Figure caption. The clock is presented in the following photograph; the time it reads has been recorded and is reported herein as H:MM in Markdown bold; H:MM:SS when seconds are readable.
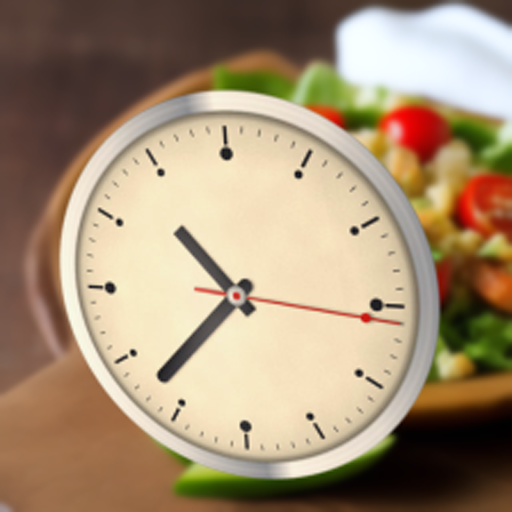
**10:37:16**
